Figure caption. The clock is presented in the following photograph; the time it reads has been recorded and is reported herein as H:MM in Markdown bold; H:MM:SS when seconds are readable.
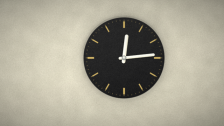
**12:14**
